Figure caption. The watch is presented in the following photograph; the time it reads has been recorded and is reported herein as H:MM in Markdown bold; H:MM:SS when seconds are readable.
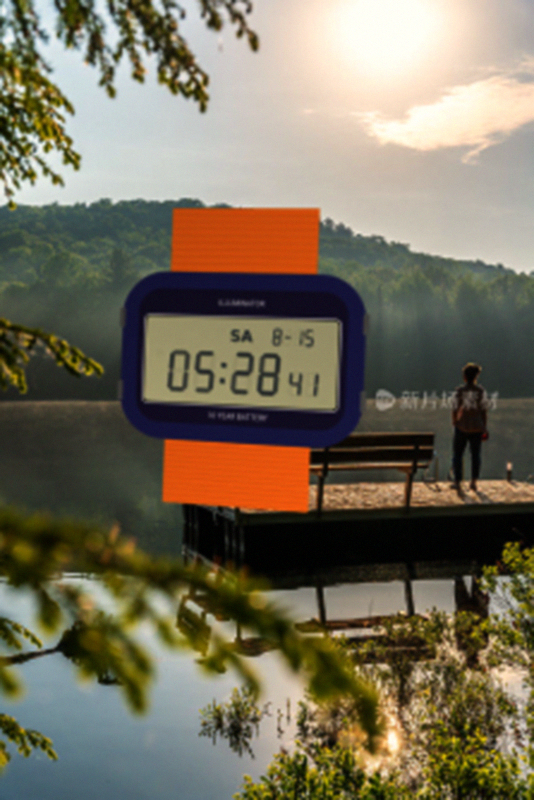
**5:28:41**
